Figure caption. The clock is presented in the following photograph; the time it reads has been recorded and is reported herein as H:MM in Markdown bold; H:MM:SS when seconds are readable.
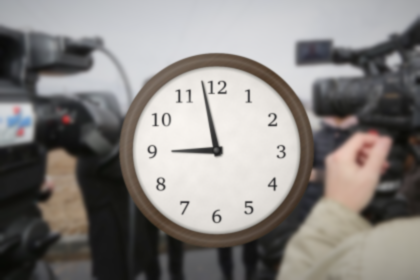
**8:58**
